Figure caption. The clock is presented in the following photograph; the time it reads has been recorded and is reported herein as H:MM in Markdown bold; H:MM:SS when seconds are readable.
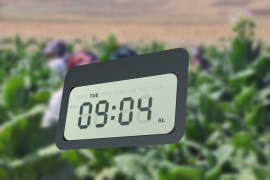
**9:04**
